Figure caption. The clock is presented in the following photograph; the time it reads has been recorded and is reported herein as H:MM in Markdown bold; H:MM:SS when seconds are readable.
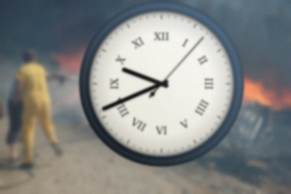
**9:41:07**
